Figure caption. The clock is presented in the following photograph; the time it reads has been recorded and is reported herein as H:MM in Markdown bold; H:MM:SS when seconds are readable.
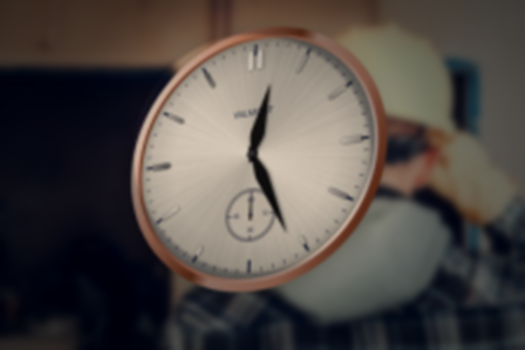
**12:26**
